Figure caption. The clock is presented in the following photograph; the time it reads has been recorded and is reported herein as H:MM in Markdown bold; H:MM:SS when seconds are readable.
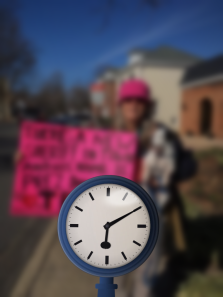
**6:10**
